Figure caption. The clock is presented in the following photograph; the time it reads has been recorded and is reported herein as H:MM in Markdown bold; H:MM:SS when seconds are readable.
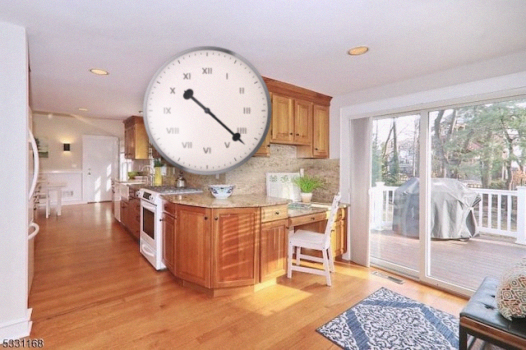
**10:22**
